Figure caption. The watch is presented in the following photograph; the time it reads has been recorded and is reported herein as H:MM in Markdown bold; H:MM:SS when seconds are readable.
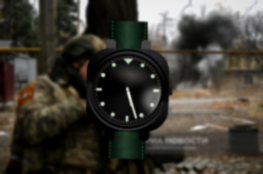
**5:27**
